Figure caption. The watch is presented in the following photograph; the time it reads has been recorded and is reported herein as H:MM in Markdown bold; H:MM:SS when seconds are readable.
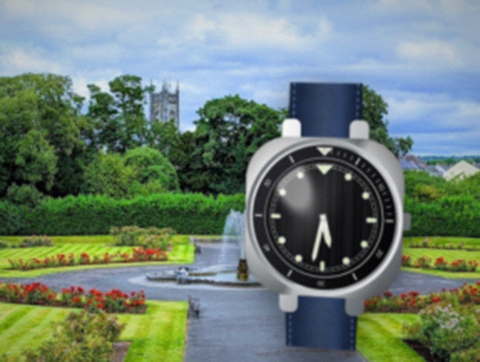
**5:32**
